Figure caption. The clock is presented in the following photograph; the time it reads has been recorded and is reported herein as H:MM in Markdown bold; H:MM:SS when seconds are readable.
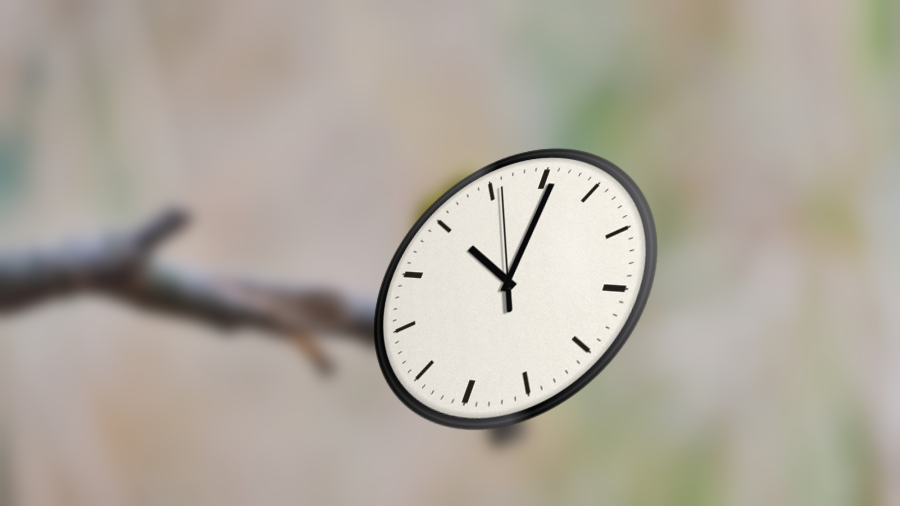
**10:00:56**
